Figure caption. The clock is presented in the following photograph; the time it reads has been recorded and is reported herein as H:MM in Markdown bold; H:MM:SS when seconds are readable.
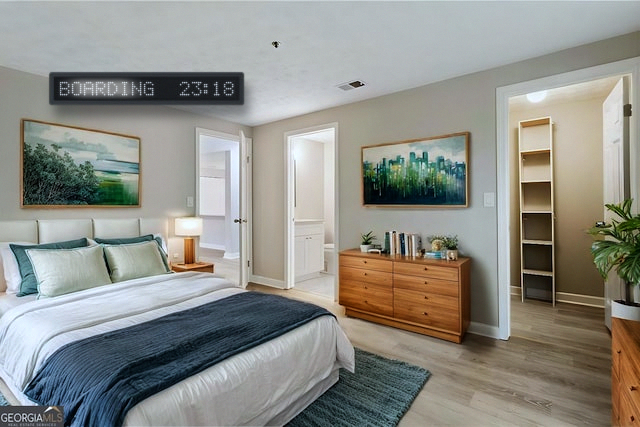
**23:18**
